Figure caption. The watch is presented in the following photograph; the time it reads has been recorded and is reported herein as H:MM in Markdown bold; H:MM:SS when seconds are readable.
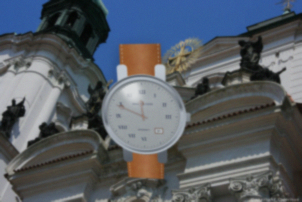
**11:49**
